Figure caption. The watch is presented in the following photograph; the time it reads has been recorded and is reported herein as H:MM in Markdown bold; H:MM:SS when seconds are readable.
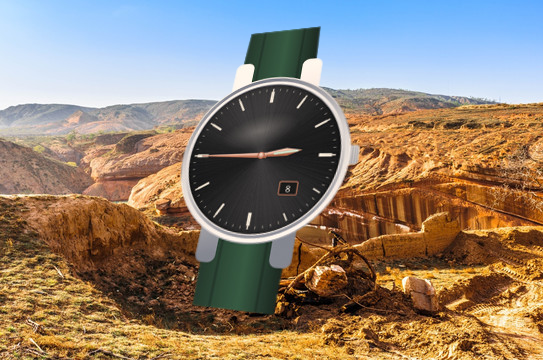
**2:45**
